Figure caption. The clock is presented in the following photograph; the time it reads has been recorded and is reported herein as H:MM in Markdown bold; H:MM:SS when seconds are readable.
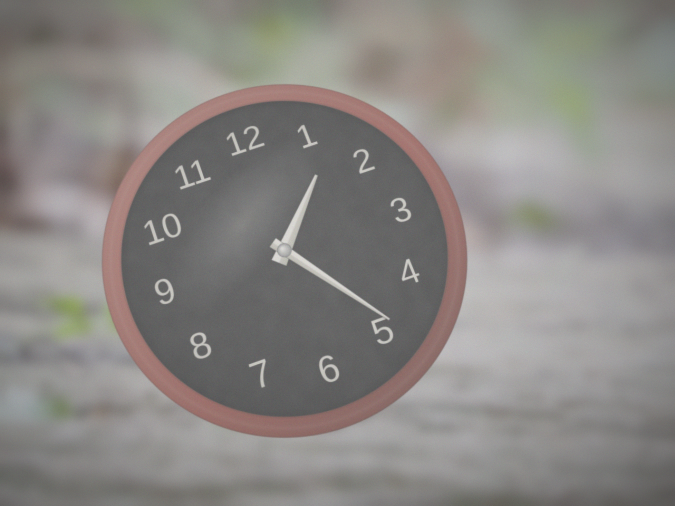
**1:24**
